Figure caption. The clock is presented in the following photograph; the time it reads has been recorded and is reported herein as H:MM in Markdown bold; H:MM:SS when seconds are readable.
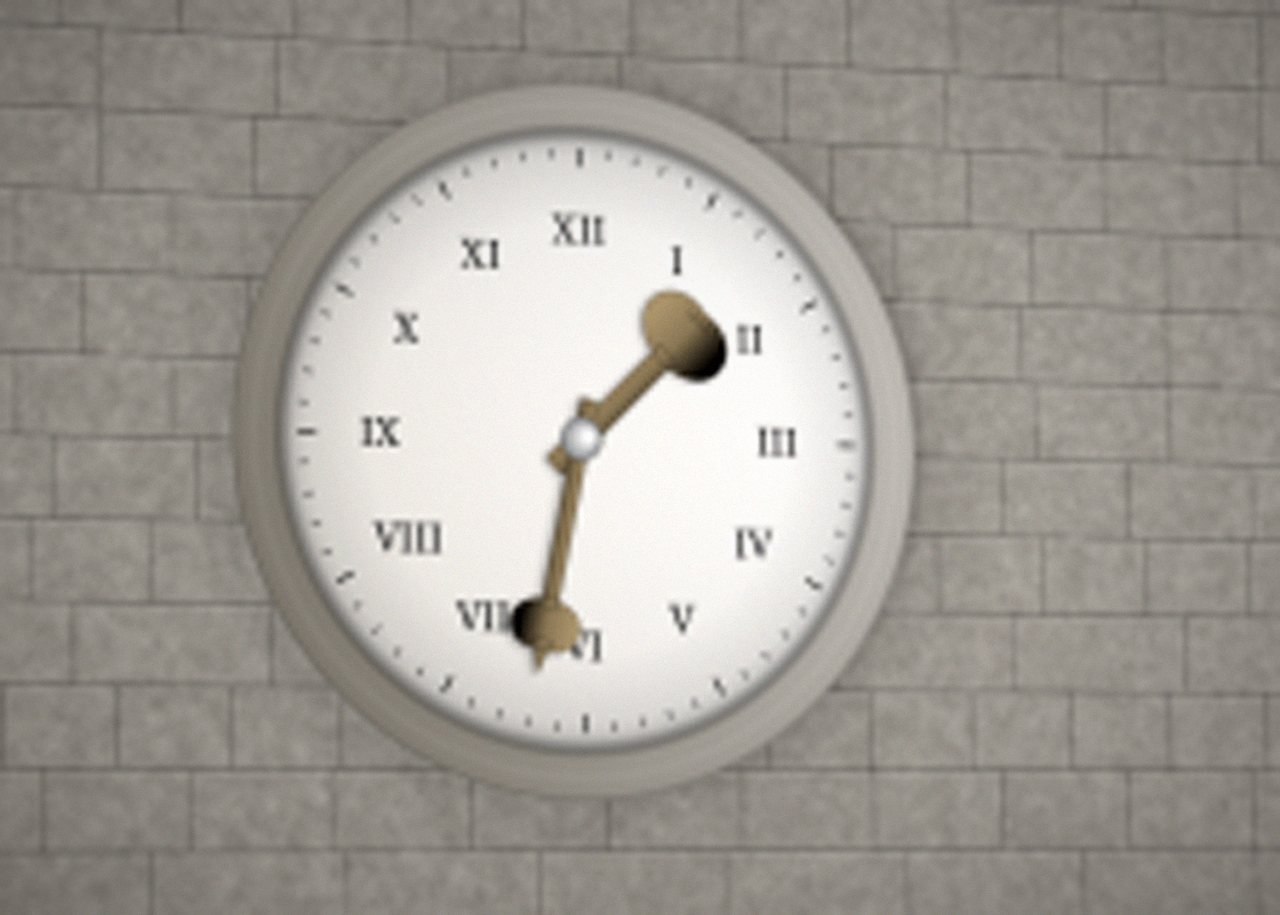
**1:32**
